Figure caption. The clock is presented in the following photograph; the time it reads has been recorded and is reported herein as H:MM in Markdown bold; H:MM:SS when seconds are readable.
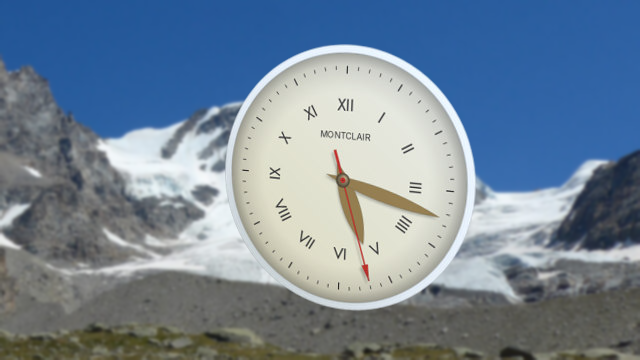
**5:17:27**
